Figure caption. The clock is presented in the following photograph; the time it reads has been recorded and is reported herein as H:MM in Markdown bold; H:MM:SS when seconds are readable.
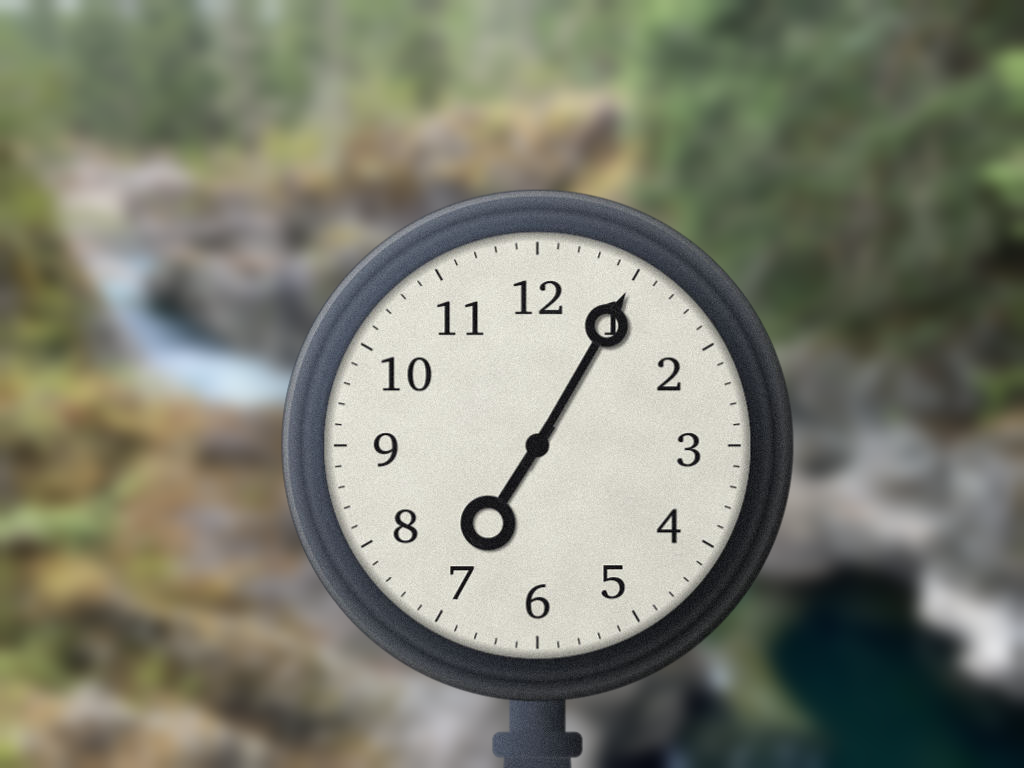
**7:05**
